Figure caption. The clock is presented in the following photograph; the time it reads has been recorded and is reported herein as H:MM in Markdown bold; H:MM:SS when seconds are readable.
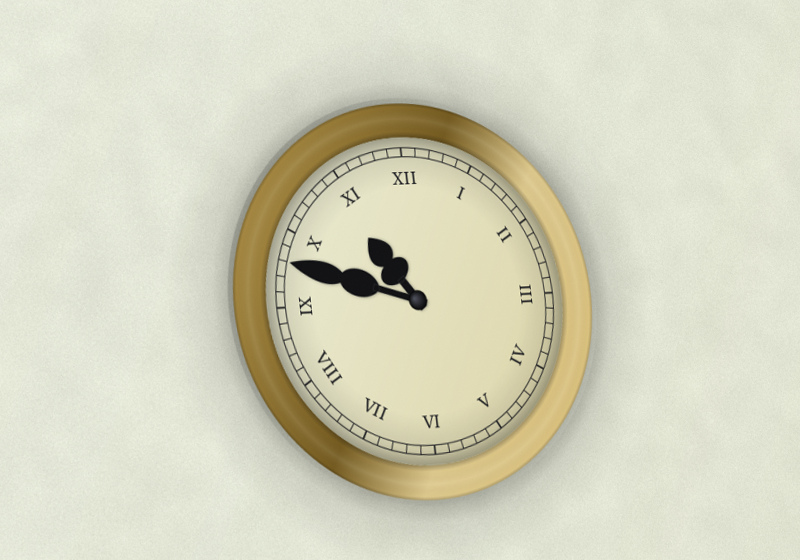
**10:48**
